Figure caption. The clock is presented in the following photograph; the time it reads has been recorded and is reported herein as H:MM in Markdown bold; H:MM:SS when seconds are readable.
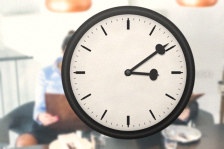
**3:09**
